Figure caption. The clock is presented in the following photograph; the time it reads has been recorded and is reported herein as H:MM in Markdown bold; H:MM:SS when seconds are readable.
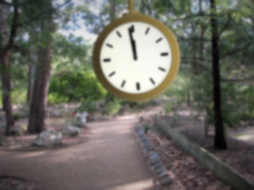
**11:59**
